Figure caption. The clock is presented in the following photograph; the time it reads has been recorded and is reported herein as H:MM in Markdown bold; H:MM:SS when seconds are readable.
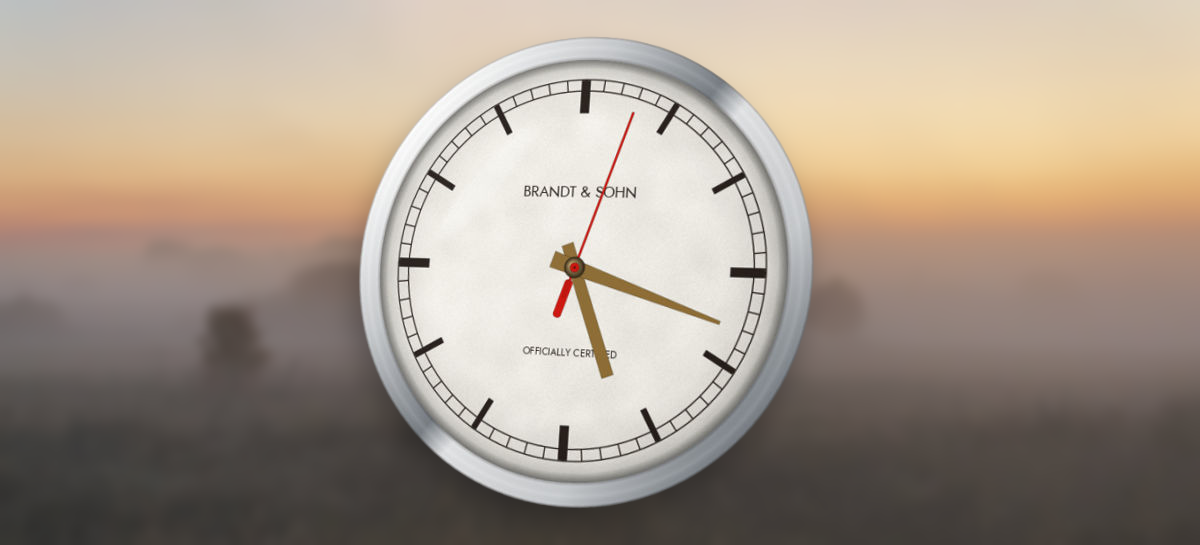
**5:18:03**
